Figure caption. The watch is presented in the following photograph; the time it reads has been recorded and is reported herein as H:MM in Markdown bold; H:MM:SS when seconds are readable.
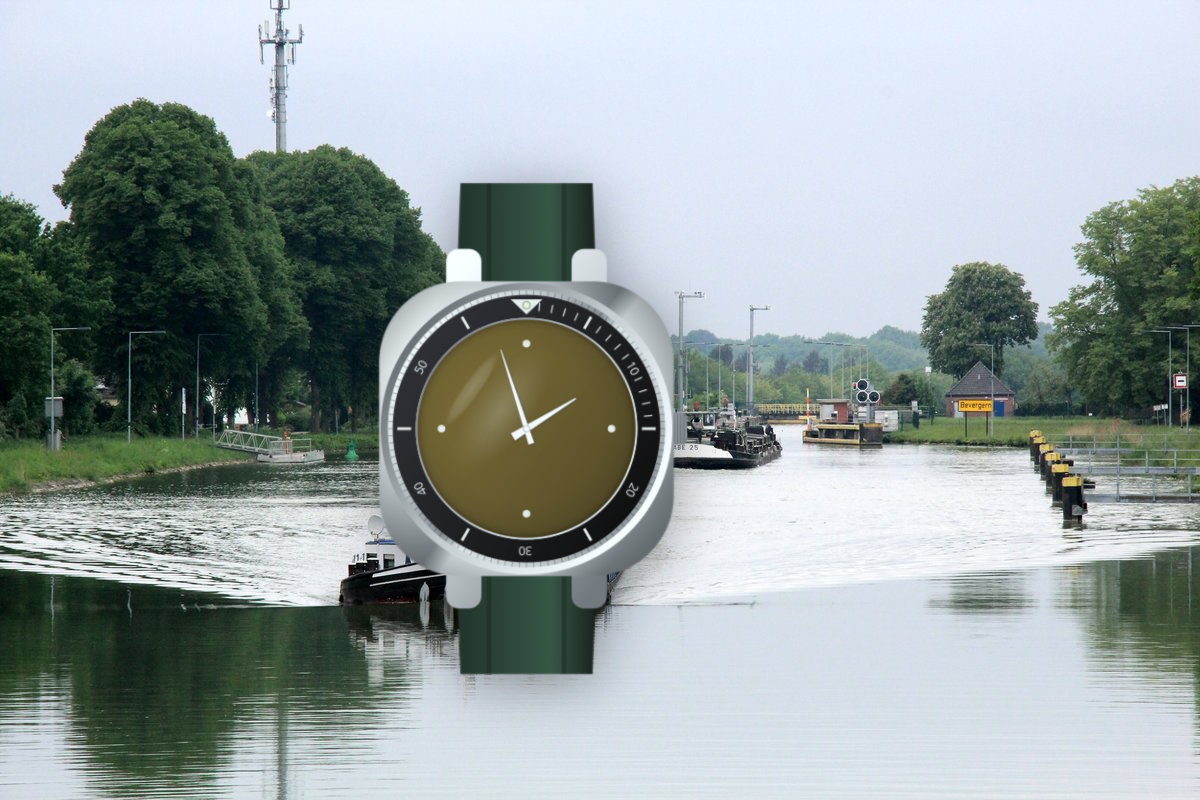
**1:57**
